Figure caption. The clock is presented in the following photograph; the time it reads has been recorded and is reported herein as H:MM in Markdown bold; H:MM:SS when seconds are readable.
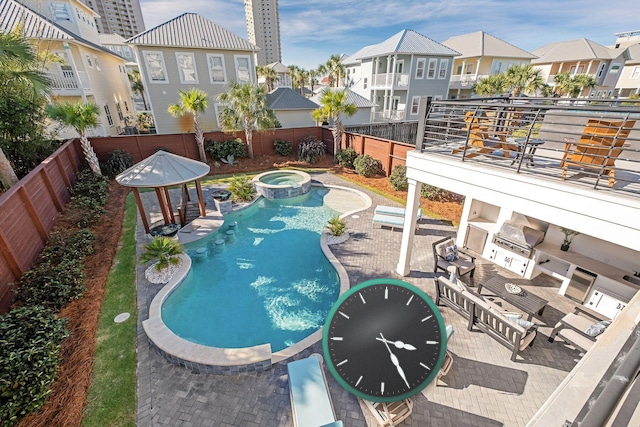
**3:25**
